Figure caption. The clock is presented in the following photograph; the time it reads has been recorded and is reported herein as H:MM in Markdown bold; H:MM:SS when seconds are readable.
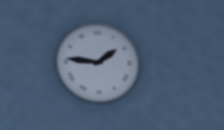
**1:46**
